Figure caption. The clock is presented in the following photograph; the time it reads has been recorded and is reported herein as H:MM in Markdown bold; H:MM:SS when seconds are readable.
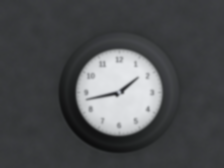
**1:43**
